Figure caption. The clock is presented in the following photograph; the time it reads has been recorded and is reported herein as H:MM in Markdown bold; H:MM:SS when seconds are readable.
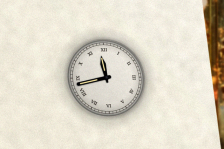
**11:43**
